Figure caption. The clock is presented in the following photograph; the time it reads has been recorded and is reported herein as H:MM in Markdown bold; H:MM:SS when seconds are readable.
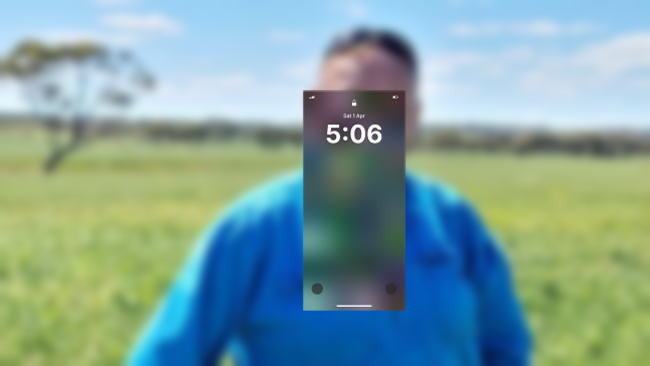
**5:06**
